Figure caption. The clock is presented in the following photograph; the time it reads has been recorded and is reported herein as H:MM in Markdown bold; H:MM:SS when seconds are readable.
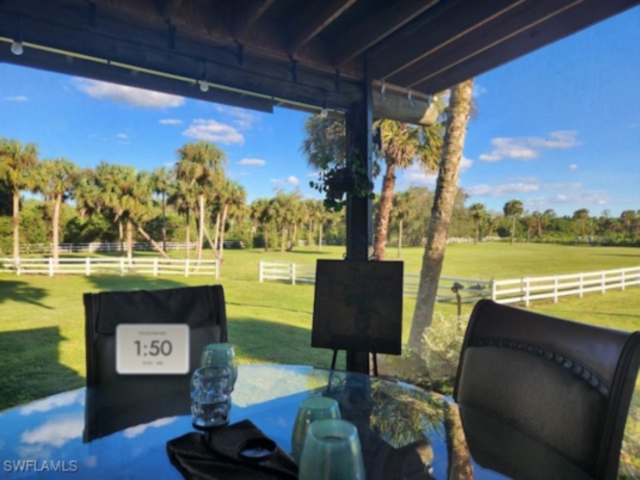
**1:50**
